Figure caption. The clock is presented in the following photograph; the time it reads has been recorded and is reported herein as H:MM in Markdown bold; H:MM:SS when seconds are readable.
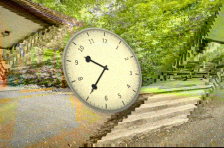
**9:35**
